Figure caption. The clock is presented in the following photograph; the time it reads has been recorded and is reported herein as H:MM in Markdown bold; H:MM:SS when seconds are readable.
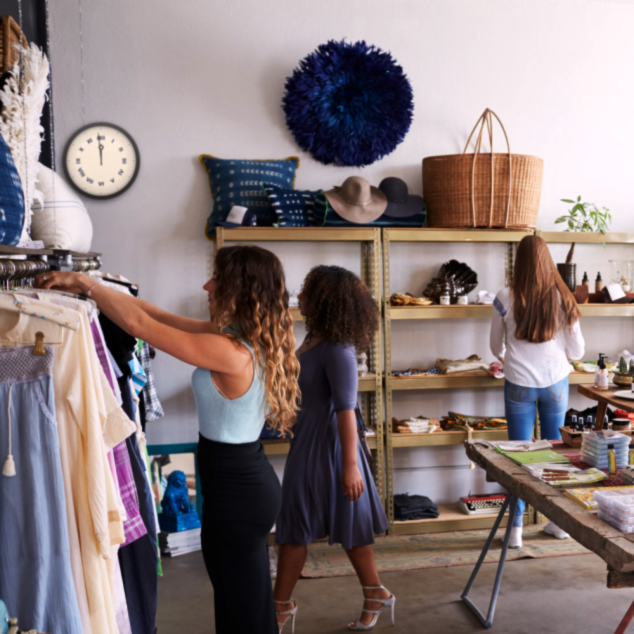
**11:59**
